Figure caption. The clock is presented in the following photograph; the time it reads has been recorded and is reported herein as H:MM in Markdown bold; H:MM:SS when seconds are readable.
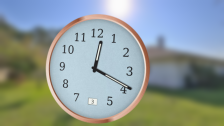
**12:19**
